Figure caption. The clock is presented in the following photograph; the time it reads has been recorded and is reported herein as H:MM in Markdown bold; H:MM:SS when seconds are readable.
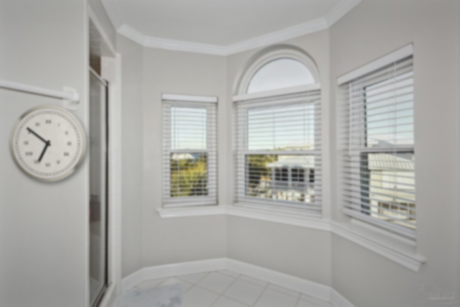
**6:51**
